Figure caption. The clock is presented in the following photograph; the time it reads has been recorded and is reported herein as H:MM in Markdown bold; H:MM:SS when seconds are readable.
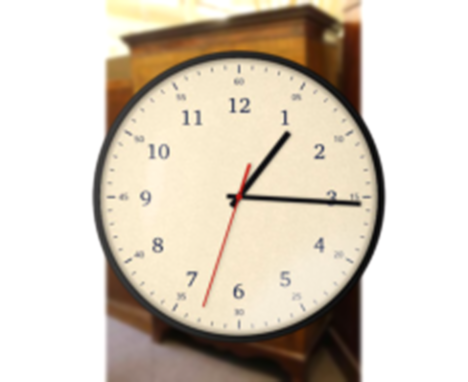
**1:15:33**
